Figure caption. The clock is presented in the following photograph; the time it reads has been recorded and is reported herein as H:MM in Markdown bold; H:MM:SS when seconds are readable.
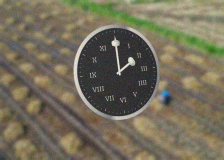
**2:00**
